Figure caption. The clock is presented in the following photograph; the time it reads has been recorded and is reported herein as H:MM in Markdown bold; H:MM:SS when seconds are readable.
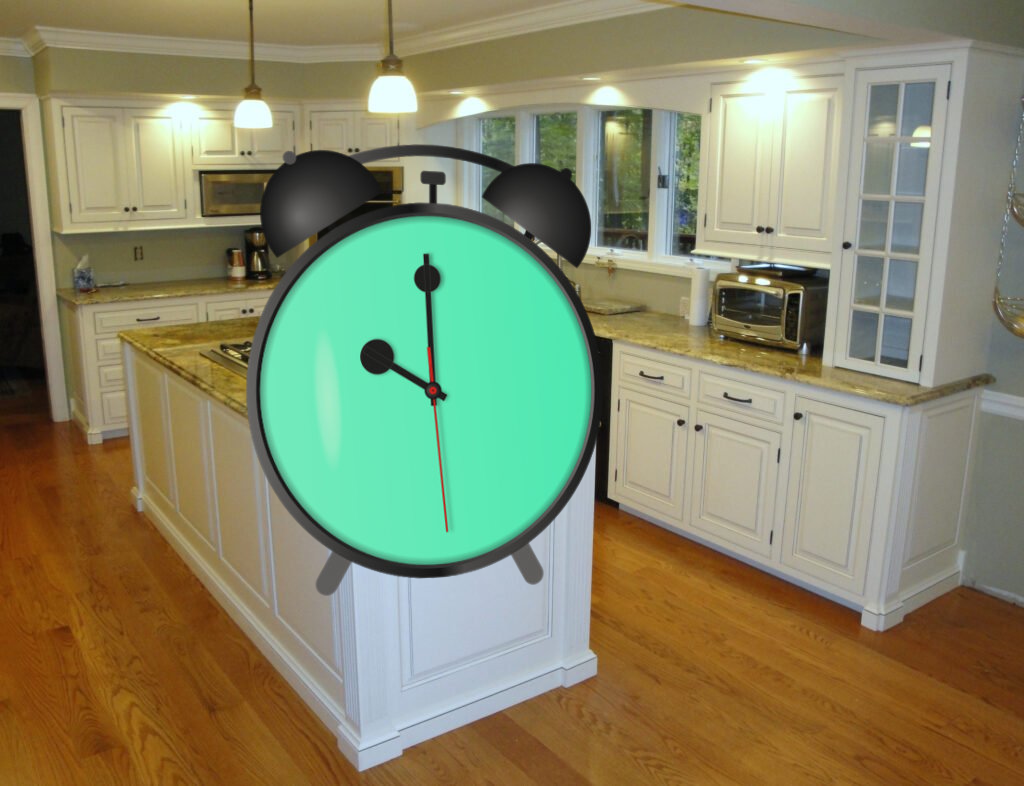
**9:59:29**
